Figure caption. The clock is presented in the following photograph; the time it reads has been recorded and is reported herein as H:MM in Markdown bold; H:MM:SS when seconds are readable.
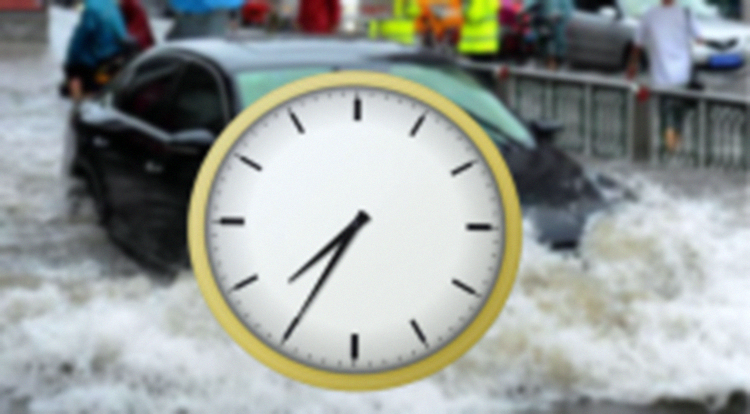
**7:35**
